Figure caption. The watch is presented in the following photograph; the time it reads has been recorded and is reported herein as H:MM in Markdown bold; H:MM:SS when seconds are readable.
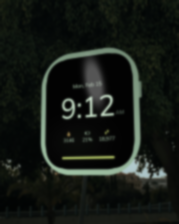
**9:12**
